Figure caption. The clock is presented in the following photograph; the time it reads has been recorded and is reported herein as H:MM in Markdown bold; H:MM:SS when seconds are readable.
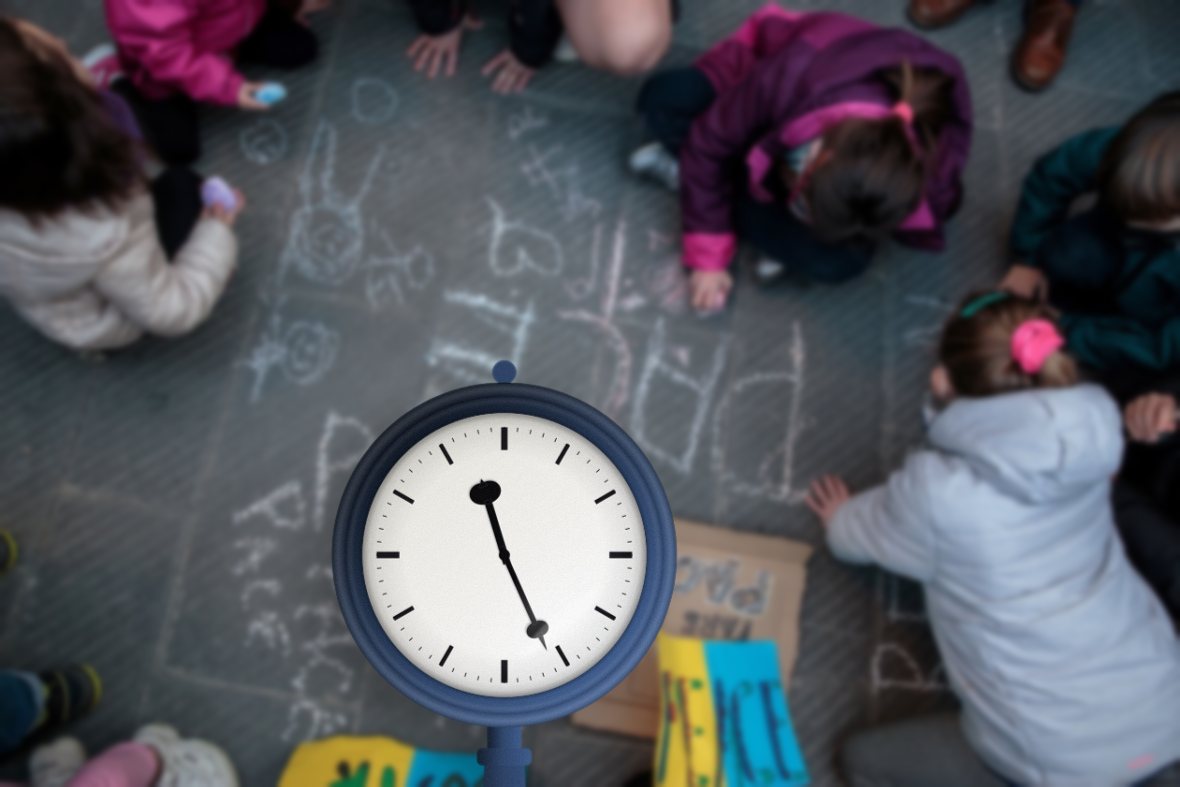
**11:26**
